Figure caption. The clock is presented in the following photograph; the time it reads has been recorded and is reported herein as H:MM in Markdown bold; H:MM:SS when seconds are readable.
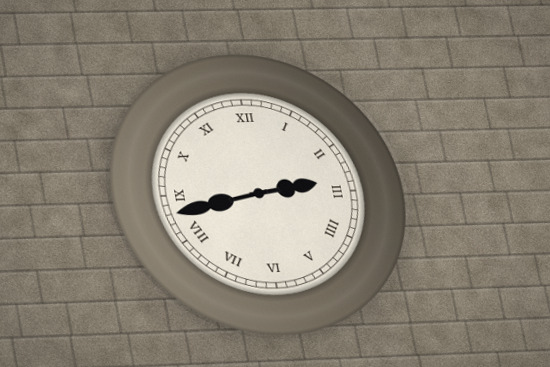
**2:43**
